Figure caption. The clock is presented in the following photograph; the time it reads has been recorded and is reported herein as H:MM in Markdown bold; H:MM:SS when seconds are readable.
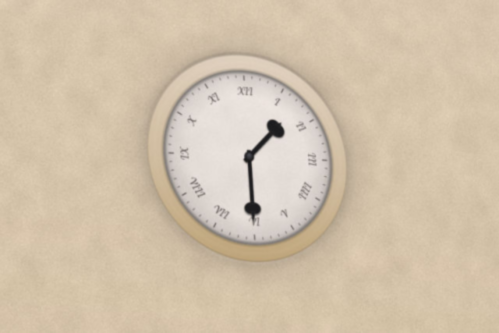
**1:30**
